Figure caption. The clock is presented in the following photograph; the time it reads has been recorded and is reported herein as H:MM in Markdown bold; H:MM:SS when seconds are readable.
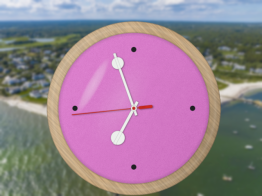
**6:56:44**
